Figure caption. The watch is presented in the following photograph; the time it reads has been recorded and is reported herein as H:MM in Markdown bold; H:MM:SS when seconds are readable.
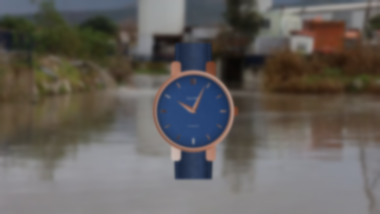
**10:04**
